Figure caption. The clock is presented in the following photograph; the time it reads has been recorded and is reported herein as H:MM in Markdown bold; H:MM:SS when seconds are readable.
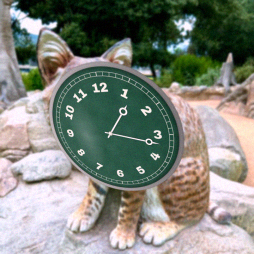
**1:17**
